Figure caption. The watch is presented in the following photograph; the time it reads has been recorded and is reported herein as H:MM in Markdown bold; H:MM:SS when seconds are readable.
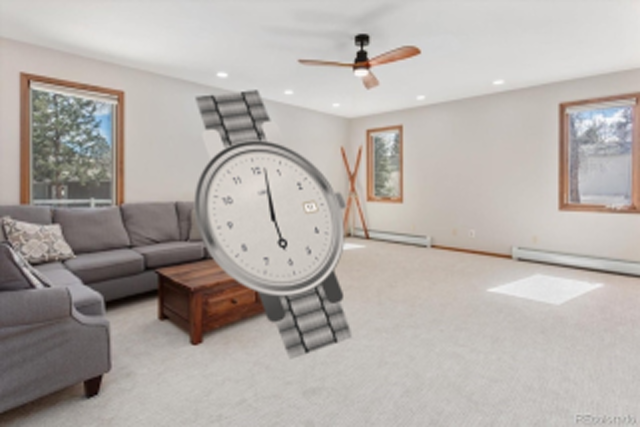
**6:02**
